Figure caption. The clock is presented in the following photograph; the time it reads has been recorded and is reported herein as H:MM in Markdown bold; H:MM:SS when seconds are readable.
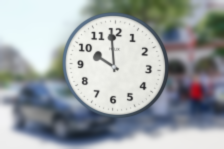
**9:59**
